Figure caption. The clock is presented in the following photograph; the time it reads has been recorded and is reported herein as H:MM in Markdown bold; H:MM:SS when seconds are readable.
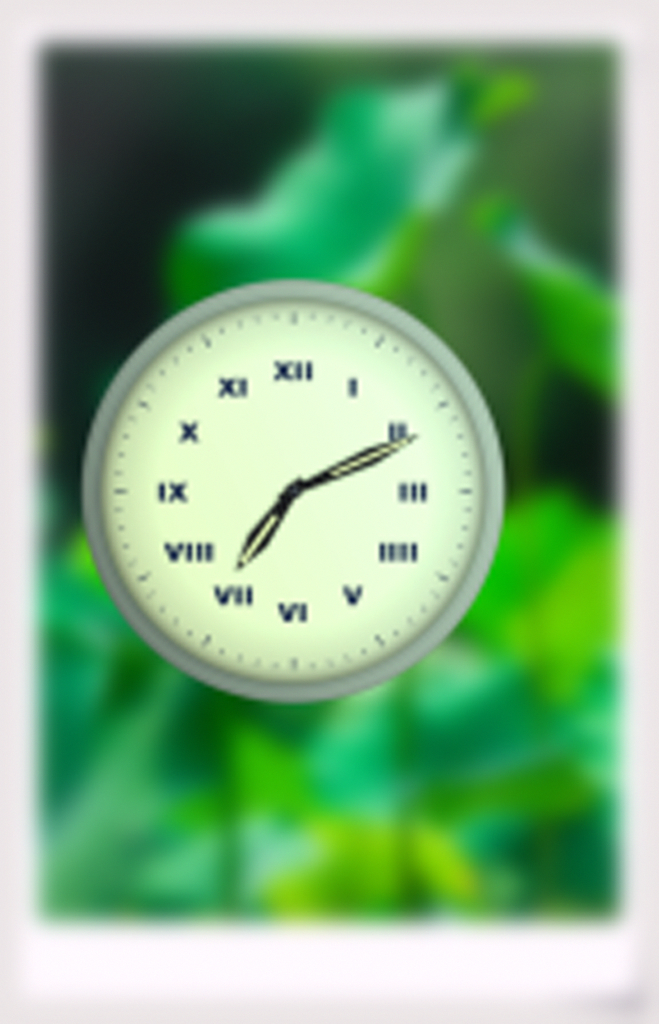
**7:11**
